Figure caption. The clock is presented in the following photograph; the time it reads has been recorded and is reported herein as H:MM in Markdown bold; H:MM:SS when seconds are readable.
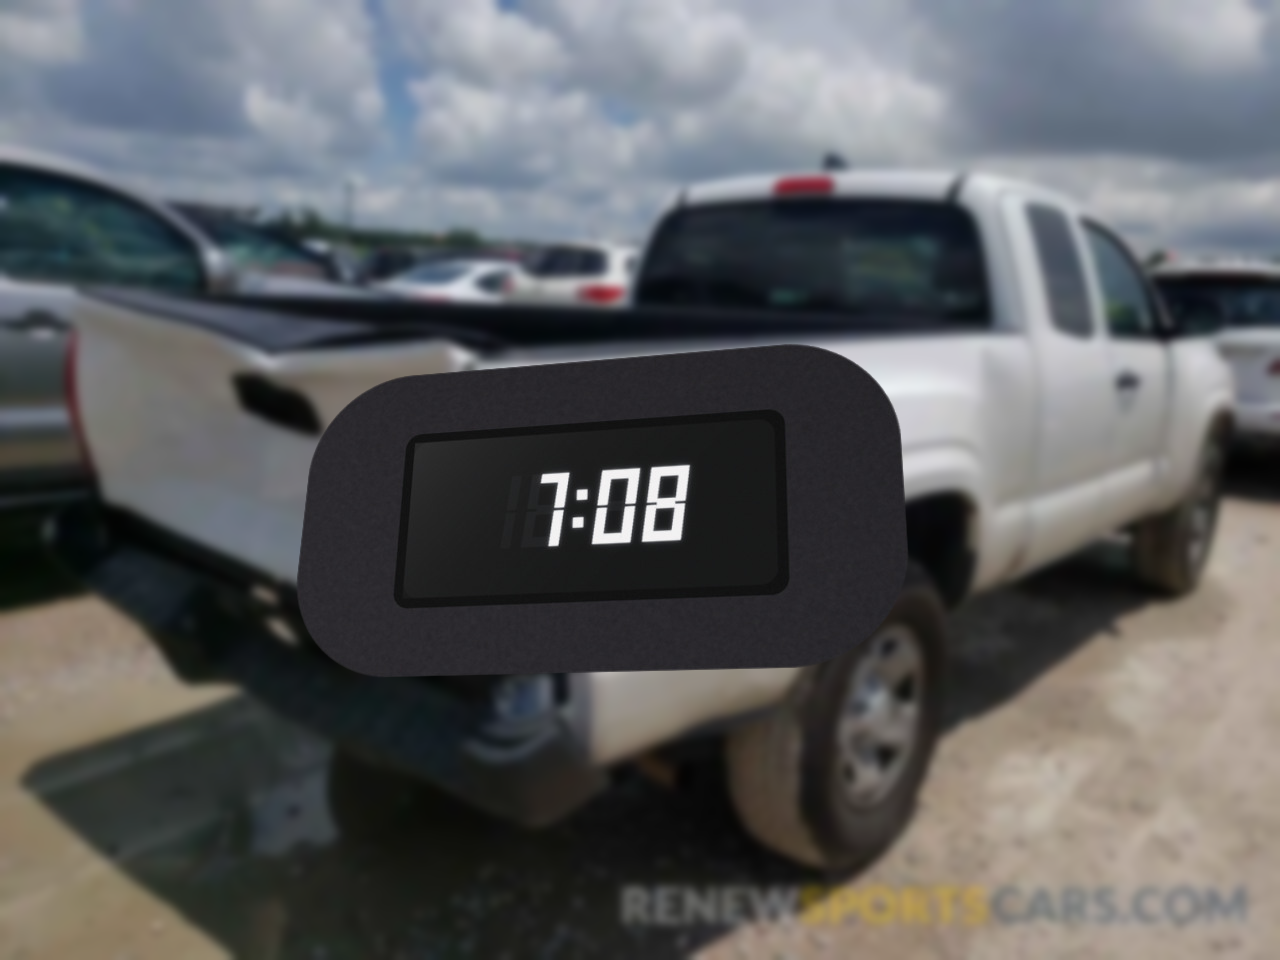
**7:08**
